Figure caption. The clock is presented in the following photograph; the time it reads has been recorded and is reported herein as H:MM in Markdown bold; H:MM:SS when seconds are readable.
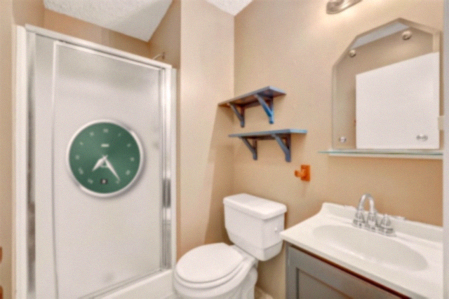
**7:24**
